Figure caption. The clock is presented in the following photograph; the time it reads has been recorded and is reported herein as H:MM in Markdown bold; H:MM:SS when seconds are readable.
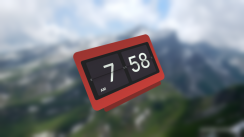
**7:58**
